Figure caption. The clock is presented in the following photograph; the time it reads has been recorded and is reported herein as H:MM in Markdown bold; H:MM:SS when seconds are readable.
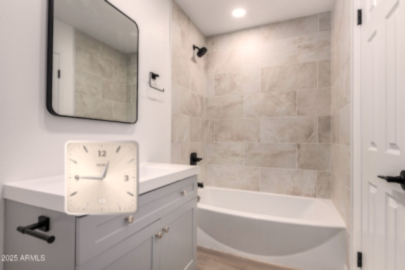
**12:45**
